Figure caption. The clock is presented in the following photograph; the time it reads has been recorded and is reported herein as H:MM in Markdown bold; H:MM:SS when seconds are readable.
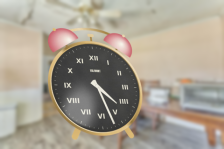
**4:27**
